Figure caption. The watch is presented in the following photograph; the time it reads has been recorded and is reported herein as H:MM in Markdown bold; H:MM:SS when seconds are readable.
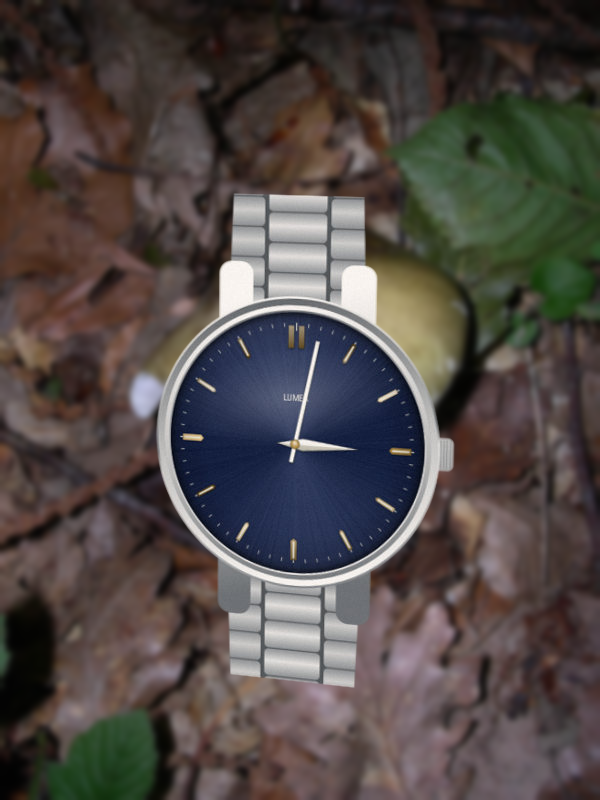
**3:02**
